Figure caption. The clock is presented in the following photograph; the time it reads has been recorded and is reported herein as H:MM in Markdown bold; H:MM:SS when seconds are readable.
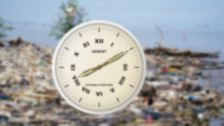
**8:10**
